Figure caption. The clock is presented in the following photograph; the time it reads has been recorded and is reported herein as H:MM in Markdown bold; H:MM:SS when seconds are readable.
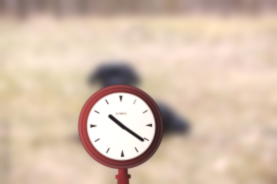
**10:21**
